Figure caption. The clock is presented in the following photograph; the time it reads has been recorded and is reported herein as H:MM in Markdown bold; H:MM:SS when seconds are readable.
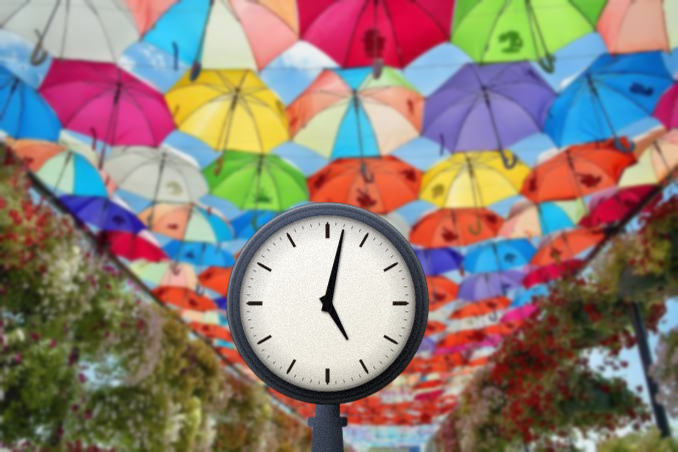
**5:02**
